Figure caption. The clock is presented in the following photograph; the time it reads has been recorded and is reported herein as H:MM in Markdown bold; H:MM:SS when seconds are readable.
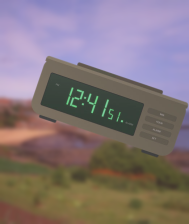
**12:41:51**
